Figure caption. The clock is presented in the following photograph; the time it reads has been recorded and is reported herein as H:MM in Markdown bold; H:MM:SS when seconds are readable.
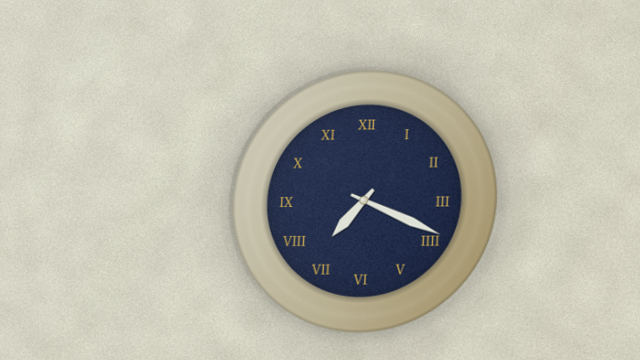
**7:19**
